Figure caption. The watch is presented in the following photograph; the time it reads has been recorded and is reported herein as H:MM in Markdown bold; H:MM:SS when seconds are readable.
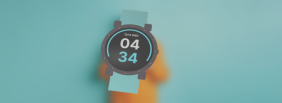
**4:34**
